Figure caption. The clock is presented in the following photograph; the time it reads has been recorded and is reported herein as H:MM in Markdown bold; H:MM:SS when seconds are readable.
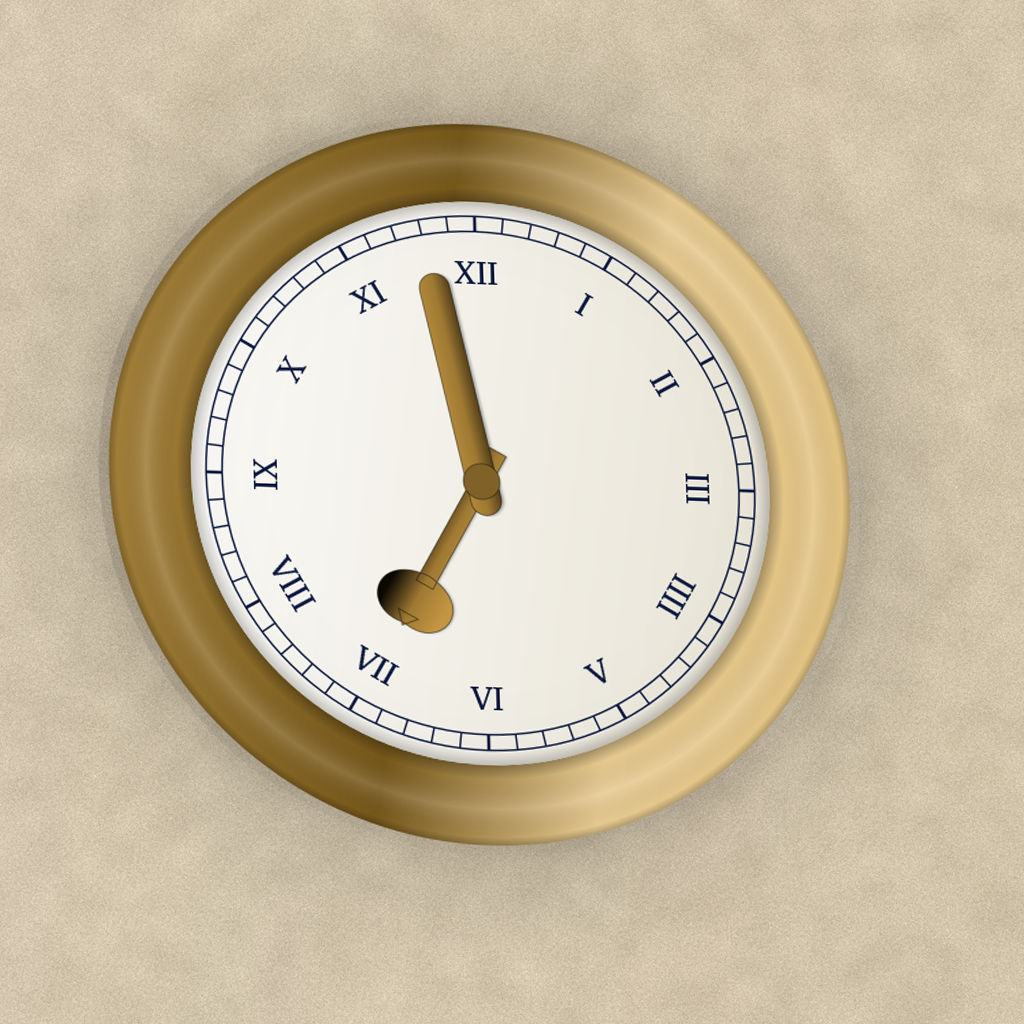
**6:58**
